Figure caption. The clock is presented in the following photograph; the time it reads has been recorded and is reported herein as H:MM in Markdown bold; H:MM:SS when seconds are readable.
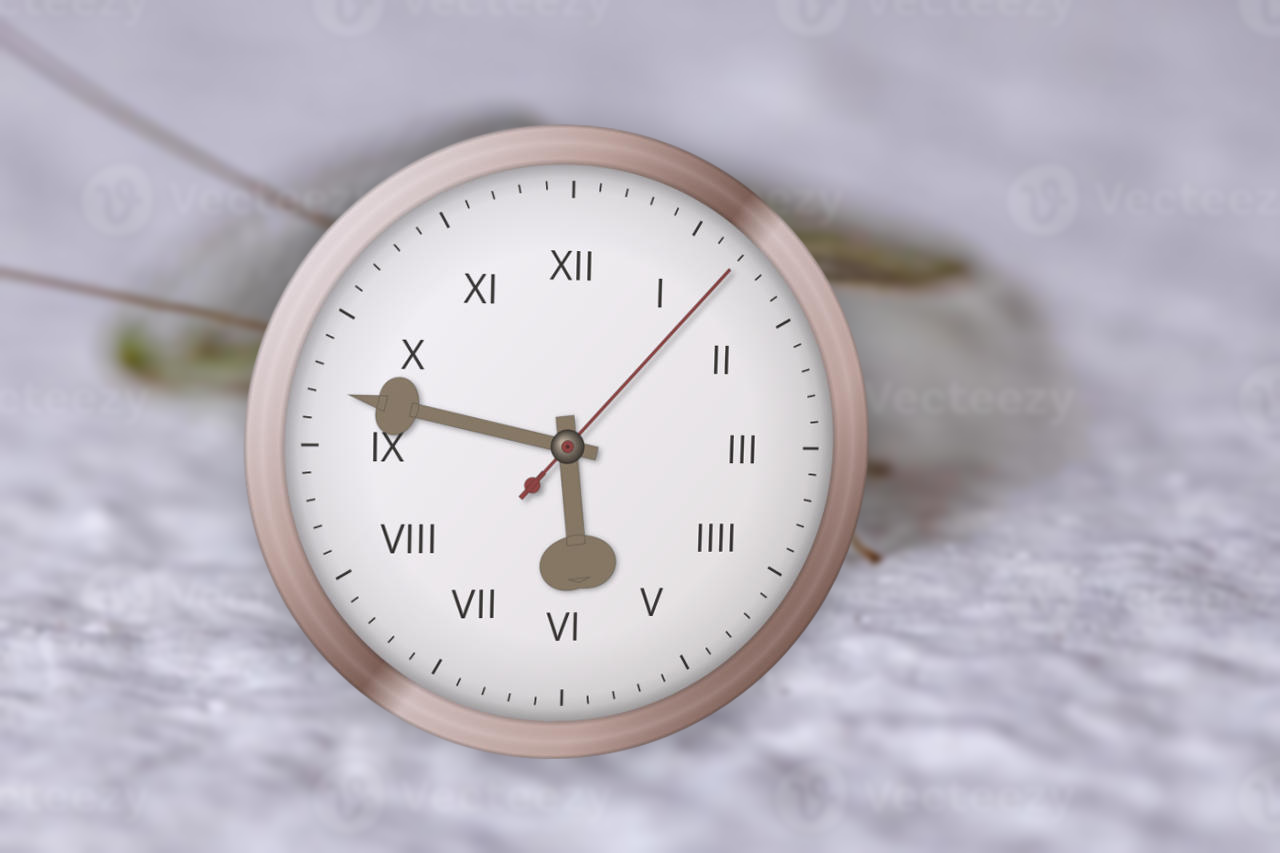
**5:47:07**
